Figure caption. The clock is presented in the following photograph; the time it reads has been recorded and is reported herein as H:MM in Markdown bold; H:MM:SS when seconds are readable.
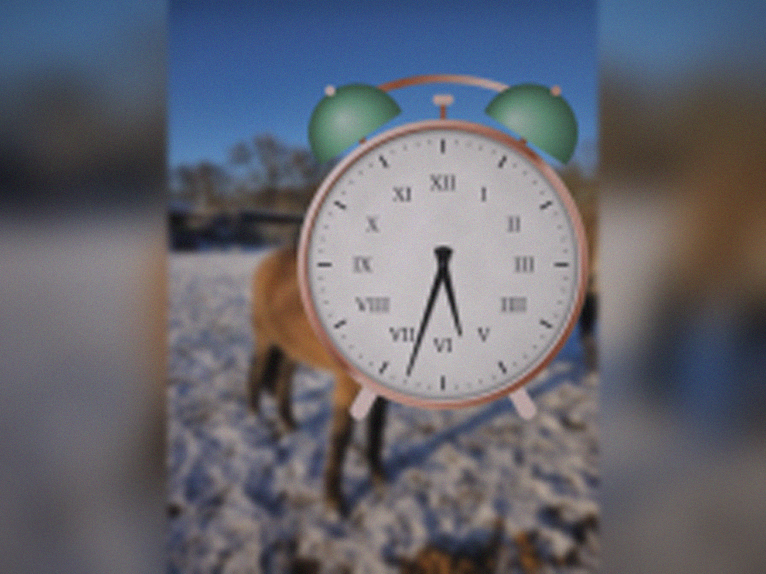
**5:33**
